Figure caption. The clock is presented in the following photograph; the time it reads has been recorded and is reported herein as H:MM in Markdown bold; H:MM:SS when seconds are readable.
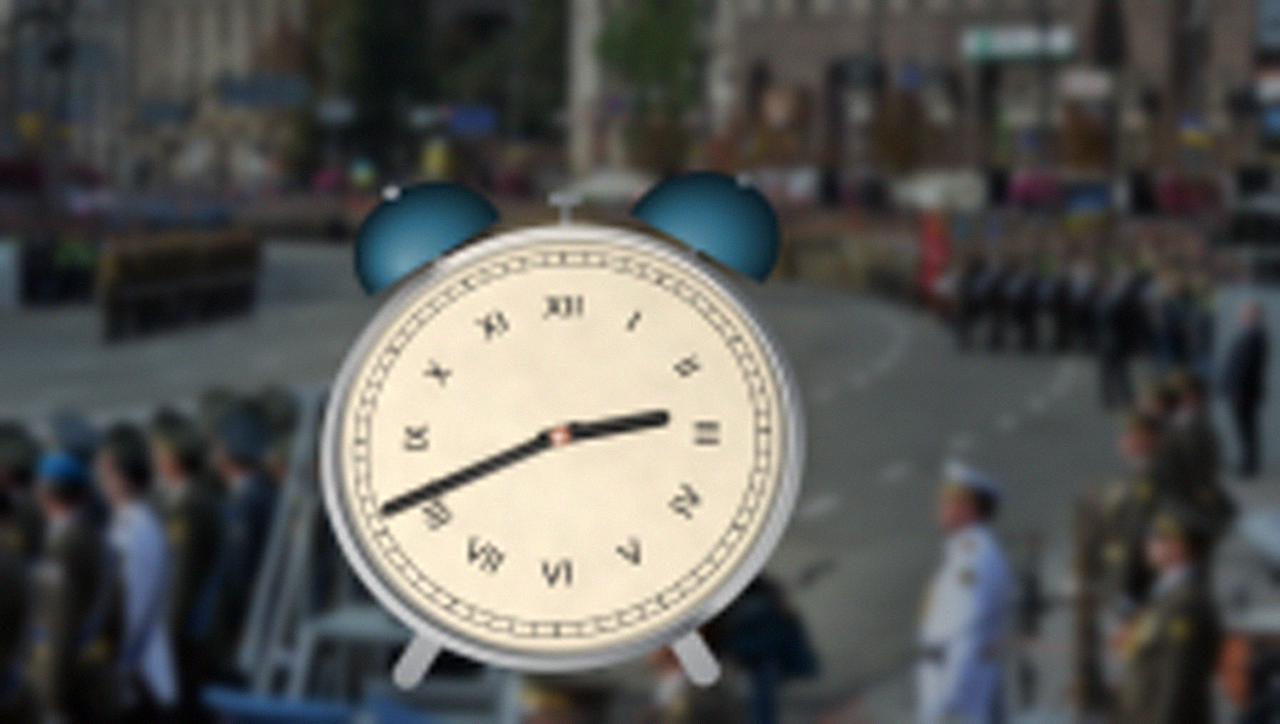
**2:41**
